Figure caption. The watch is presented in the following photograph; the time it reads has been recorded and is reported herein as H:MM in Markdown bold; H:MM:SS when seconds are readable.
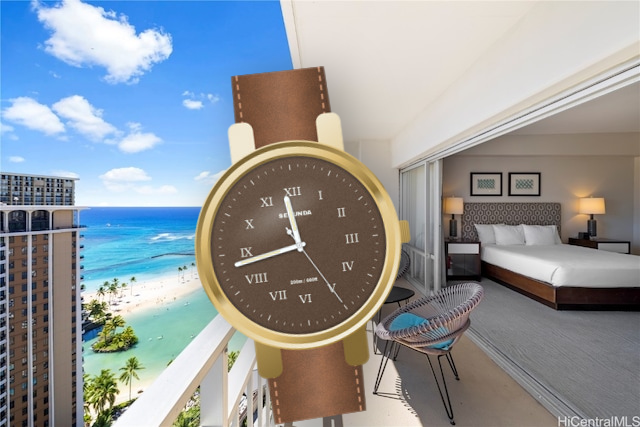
**11:43:25**
